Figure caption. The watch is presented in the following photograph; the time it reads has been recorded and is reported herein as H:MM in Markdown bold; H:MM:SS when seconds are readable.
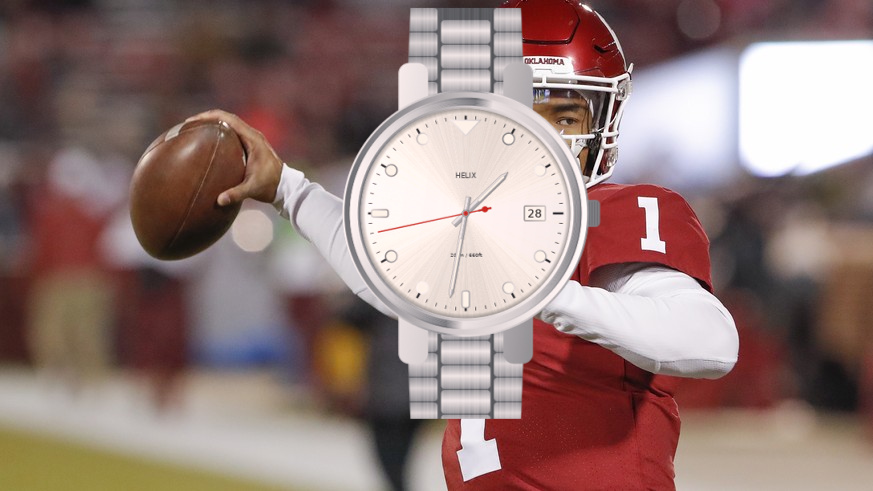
**1:31:43**
